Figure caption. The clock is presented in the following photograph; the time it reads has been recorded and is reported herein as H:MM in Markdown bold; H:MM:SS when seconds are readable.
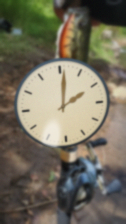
**2:01**
